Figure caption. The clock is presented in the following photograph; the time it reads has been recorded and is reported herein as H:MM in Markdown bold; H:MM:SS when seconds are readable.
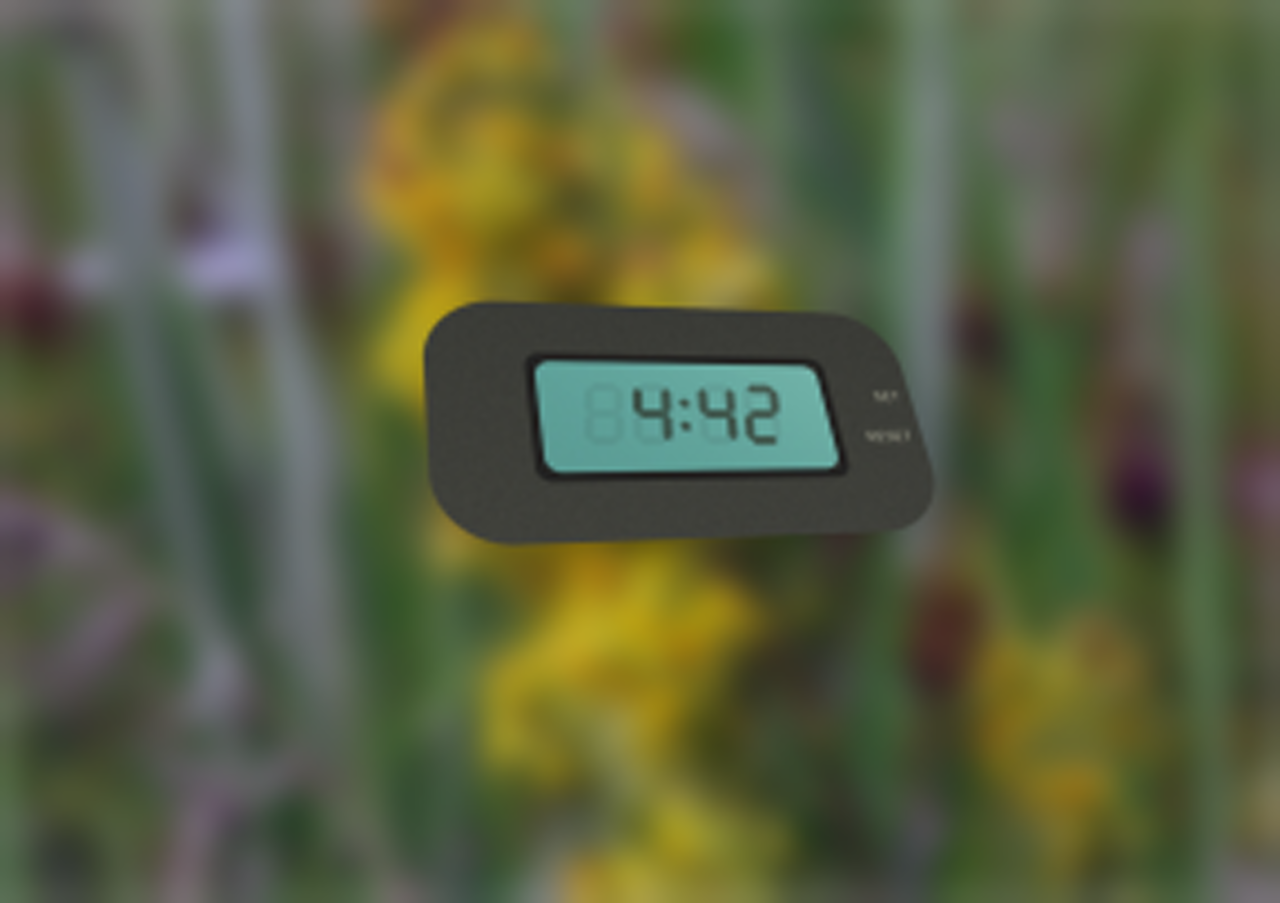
**4:42**
